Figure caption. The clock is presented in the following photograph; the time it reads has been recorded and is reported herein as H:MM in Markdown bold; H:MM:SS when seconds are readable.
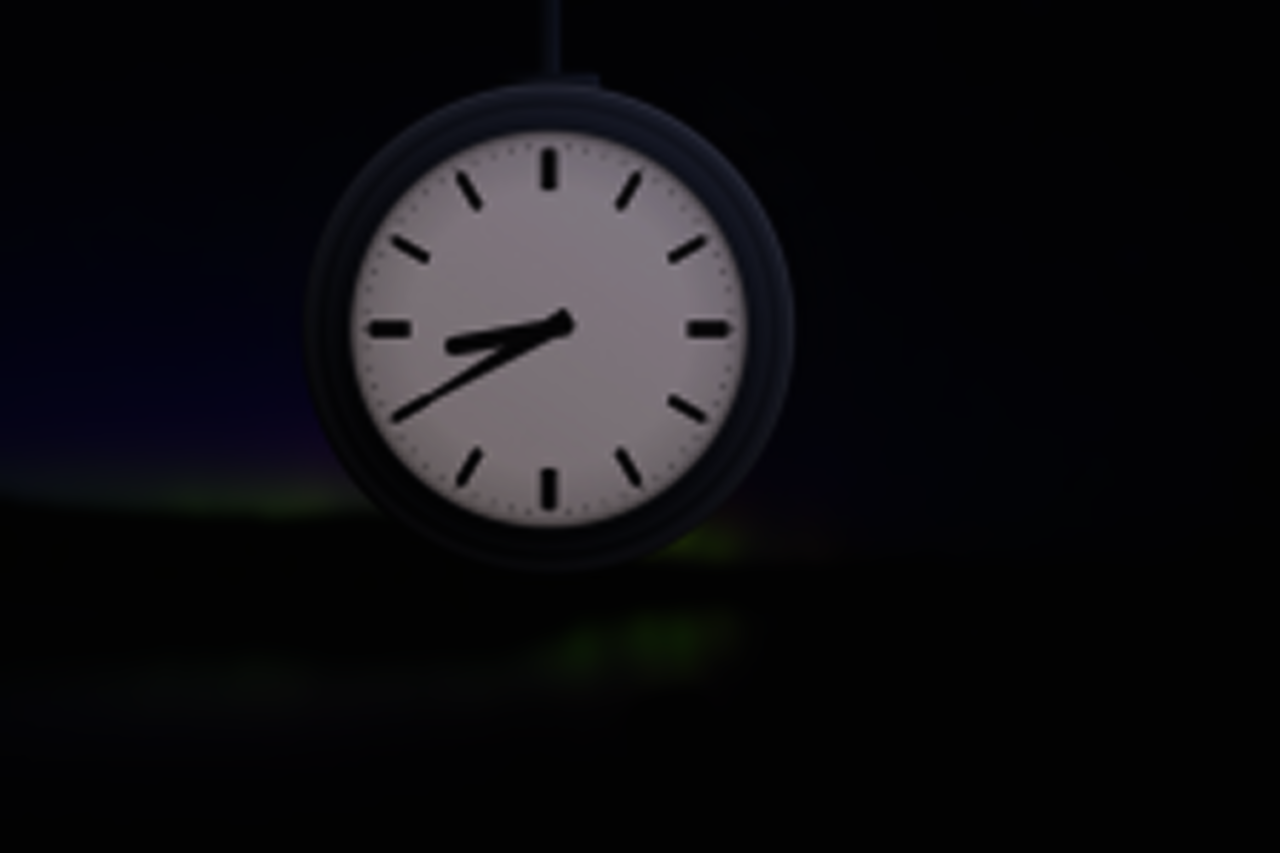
**8:40**
